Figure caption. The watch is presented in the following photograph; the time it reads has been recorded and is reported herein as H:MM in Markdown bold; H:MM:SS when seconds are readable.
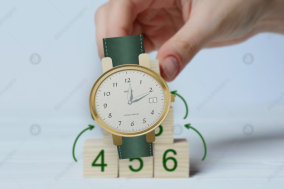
**12:11**
